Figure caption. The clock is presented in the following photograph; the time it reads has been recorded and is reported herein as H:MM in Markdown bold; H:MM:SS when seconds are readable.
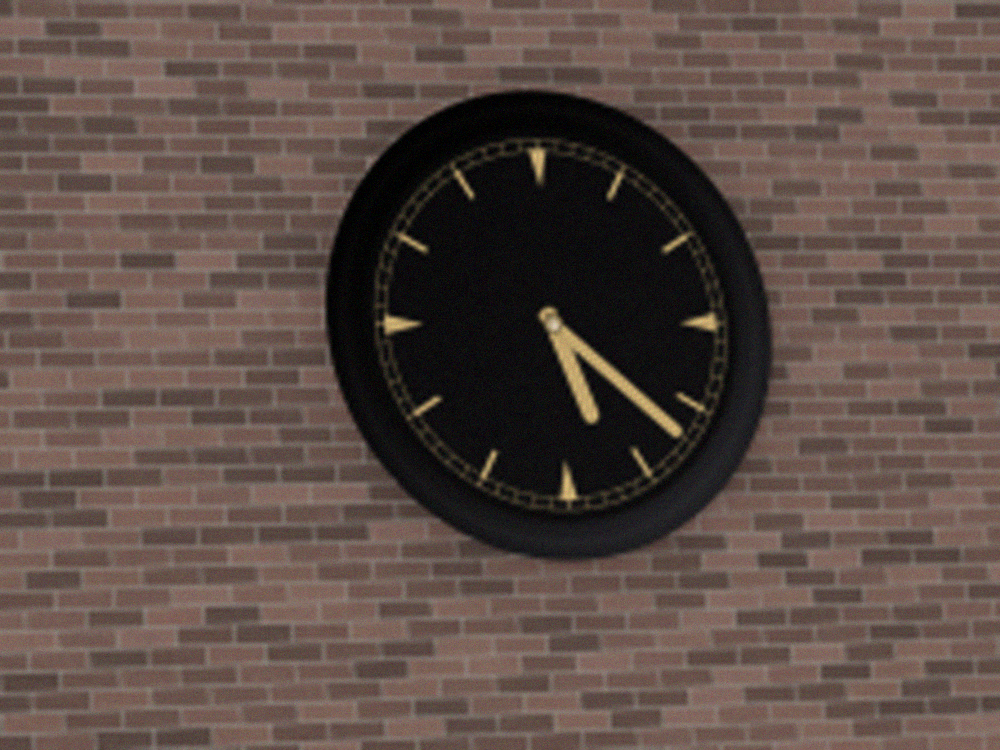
**5:22**
